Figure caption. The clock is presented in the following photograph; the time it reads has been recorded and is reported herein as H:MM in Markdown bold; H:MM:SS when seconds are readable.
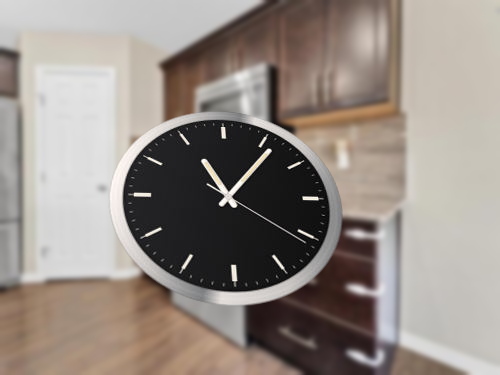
**11:06:21**
